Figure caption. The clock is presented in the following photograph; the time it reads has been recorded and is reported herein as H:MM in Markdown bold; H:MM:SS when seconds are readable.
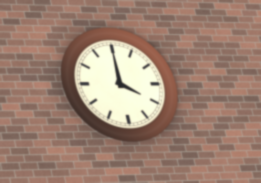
**4:00**
